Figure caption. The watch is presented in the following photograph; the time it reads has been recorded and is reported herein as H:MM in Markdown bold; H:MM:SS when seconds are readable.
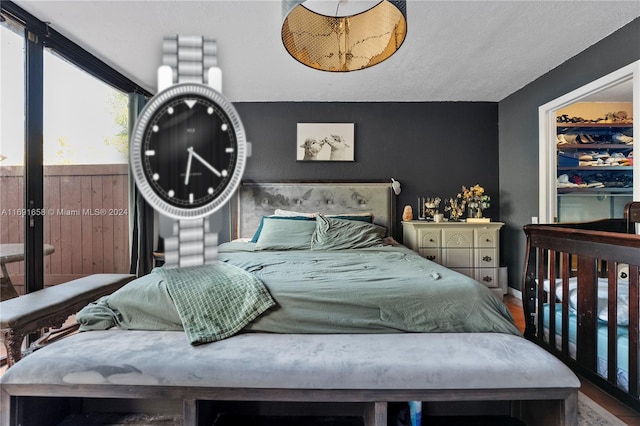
**6:21**
